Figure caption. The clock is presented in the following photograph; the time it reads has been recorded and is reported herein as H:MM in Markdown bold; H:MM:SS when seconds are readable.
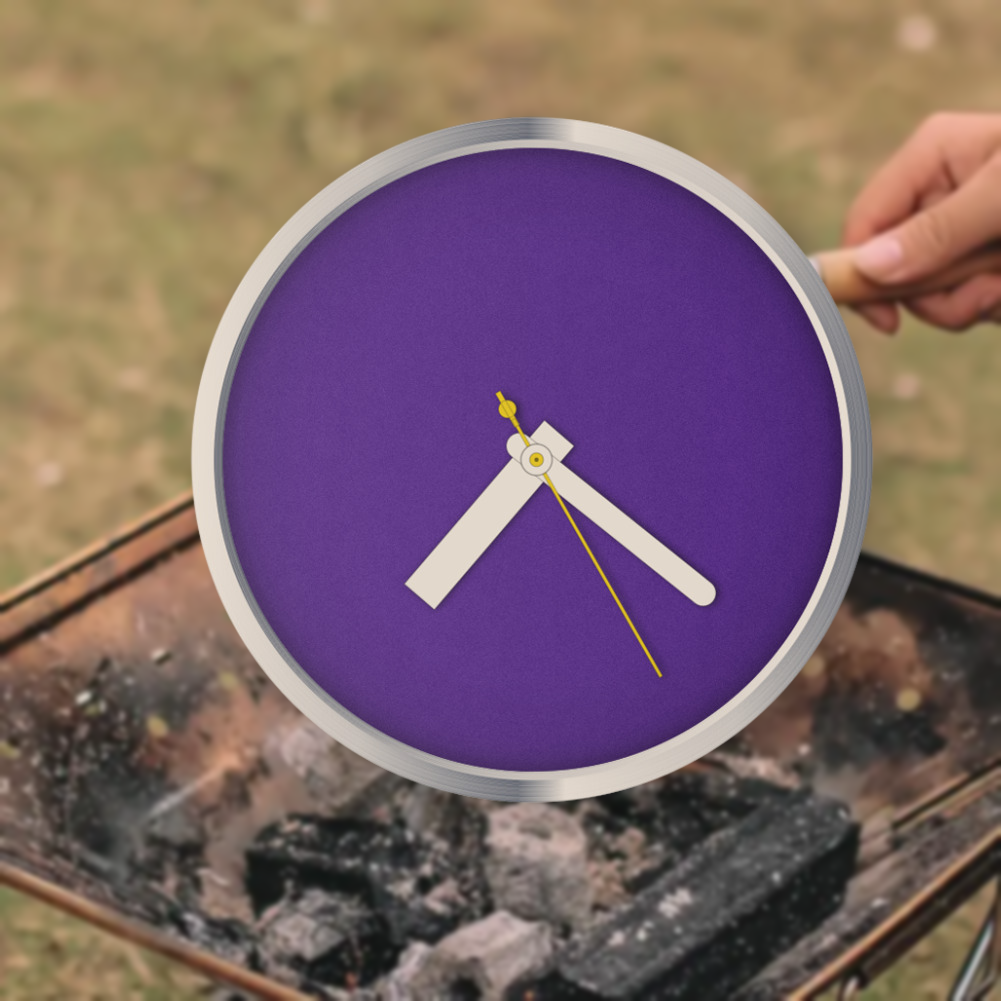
**7:21:25**
